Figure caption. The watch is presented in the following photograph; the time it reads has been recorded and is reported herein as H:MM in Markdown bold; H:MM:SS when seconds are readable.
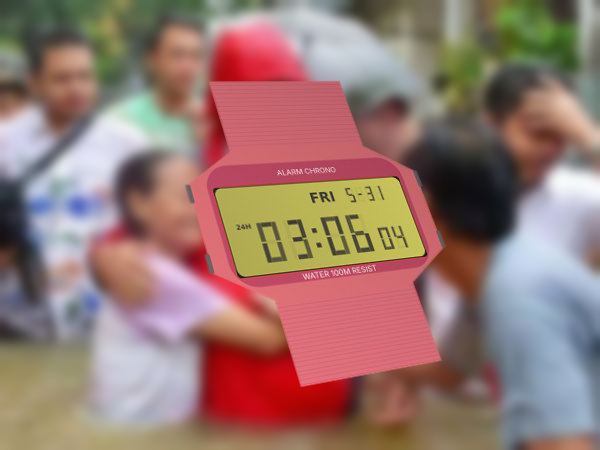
**3:06:04**
